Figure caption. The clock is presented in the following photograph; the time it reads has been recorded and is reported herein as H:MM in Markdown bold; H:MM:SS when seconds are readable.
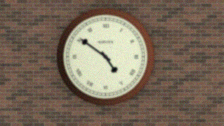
**4:51**
